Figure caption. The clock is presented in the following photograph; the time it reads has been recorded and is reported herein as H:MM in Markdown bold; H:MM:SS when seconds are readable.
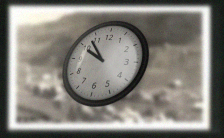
**9:53**
